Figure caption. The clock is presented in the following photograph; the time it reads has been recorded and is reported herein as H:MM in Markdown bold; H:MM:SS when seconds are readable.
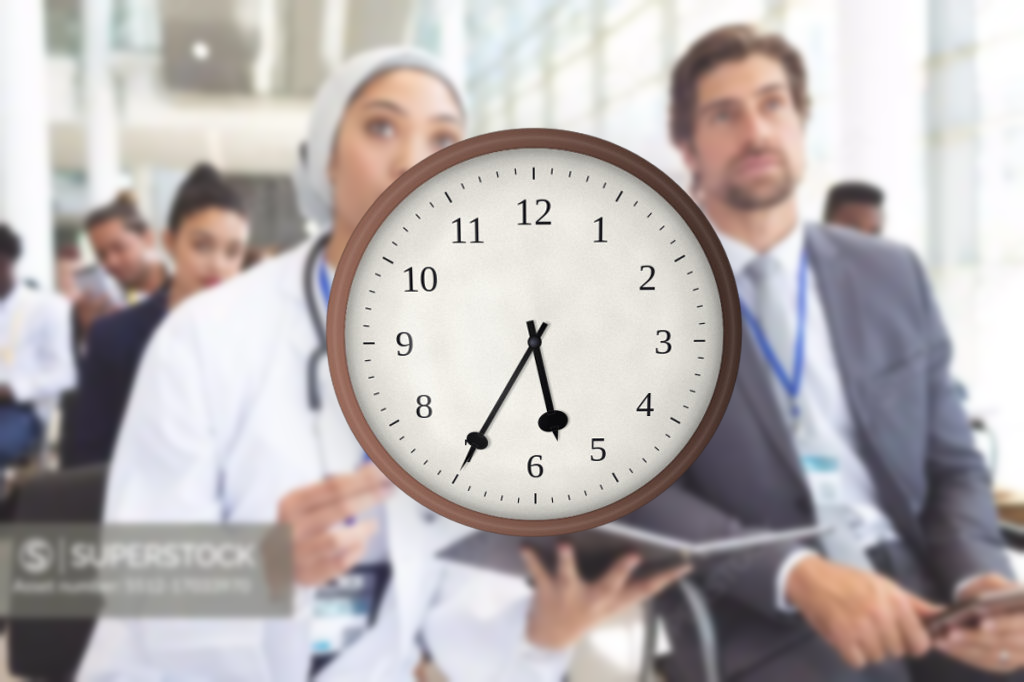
**5:35**
